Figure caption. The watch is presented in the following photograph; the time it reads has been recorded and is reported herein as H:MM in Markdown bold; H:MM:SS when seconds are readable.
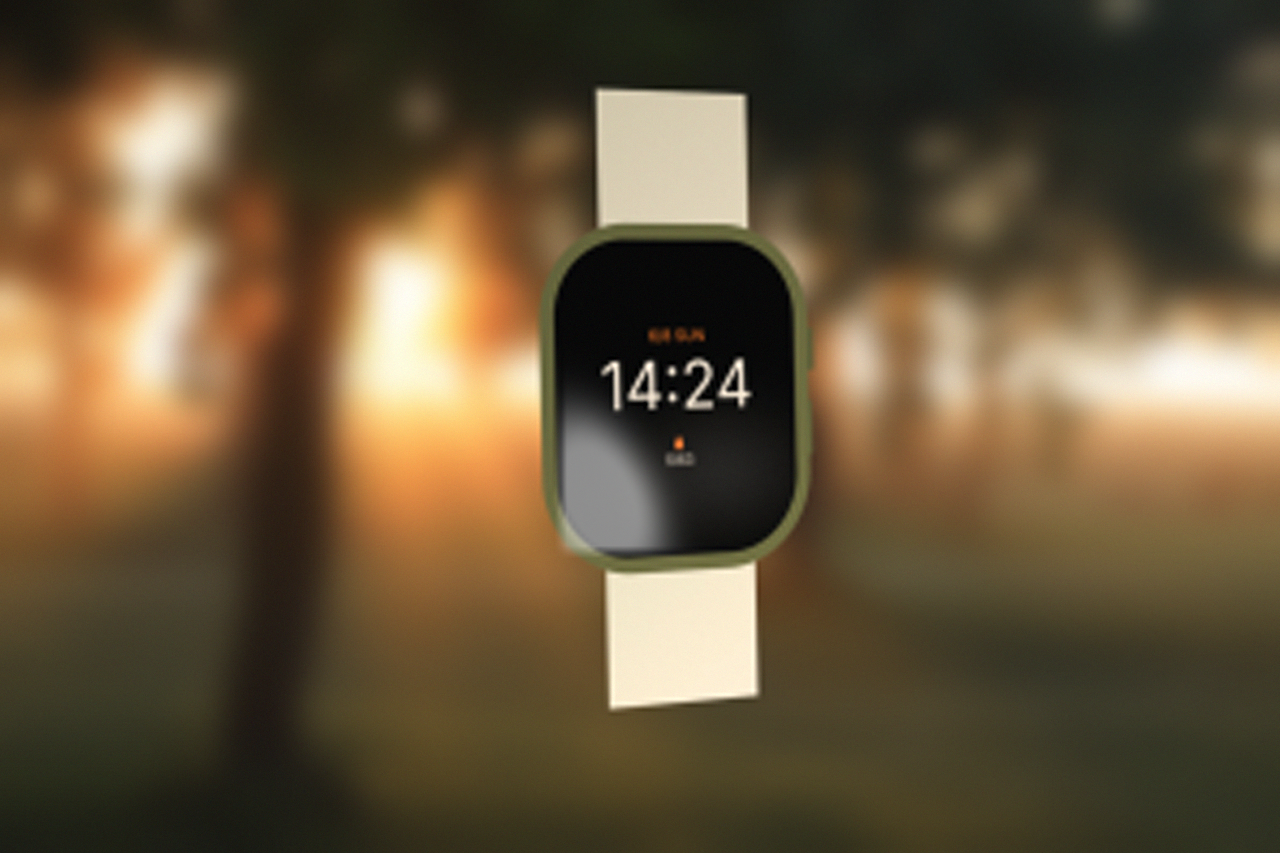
**14:24**
